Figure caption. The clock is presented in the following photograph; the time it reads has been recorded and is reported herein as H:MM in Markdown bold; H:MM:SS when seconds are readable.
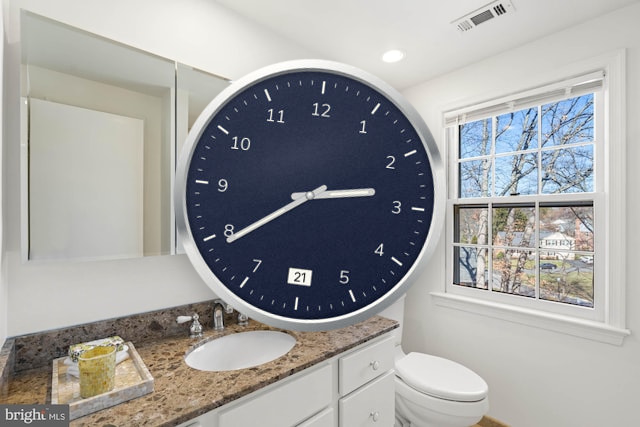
**2:39**
